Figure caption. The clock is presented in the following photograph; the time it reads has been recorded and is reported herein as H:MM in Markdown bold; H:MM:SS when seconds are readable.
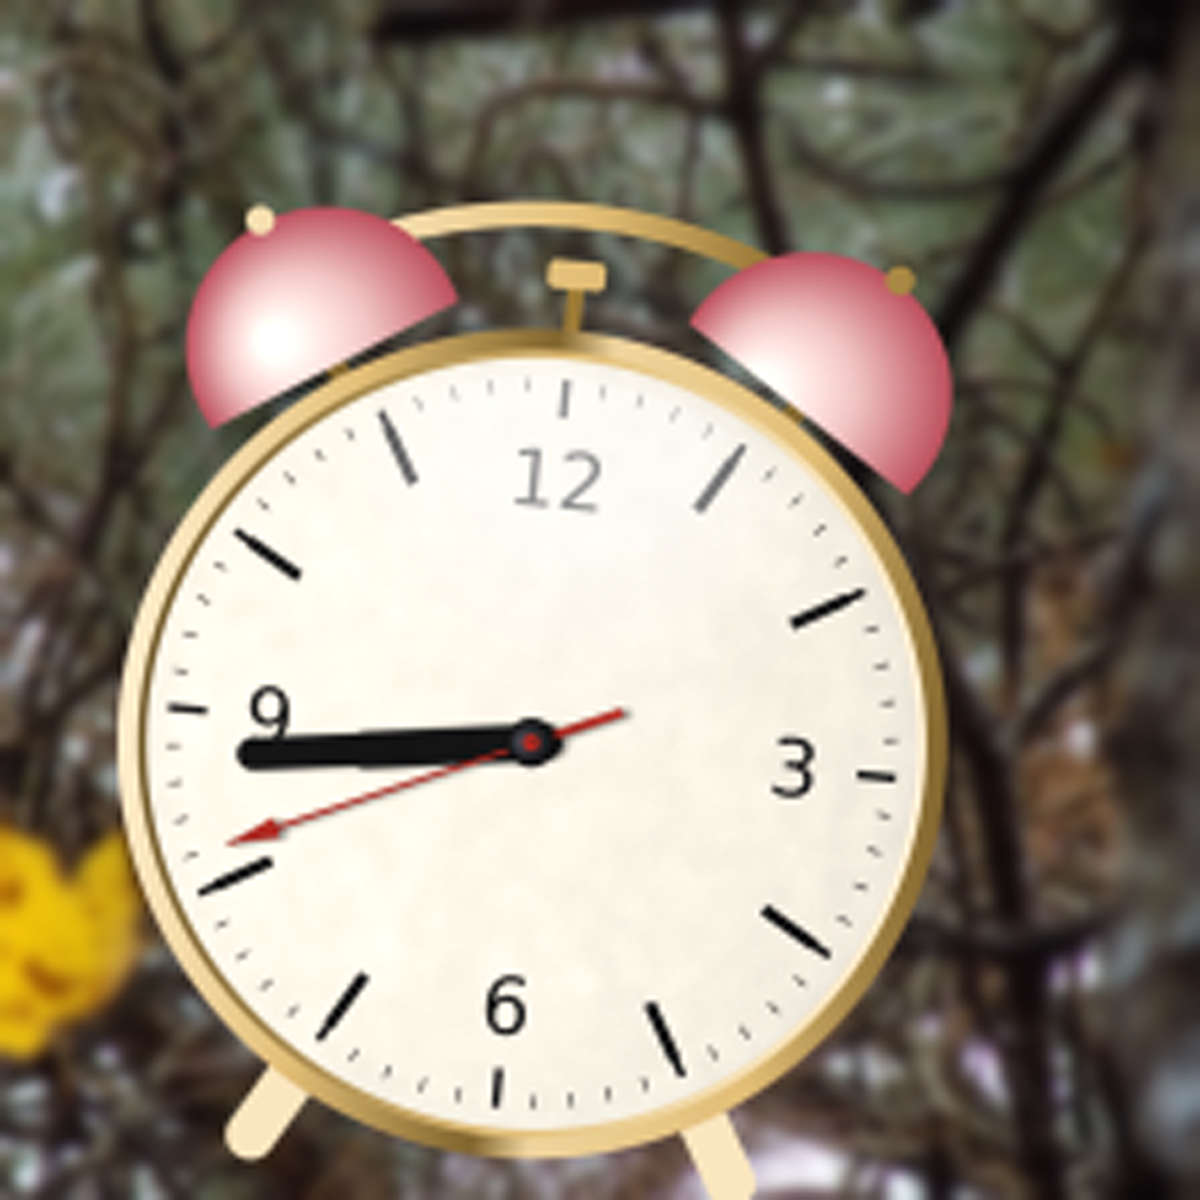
**8:43:41**
